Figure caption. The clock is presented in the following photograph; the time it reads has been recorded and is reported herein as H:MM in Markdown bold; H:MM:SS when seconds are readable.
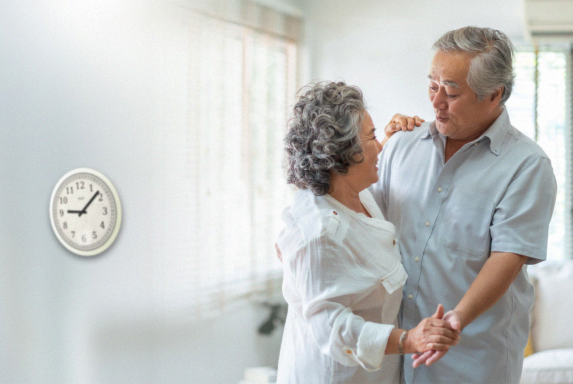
**9:08**
